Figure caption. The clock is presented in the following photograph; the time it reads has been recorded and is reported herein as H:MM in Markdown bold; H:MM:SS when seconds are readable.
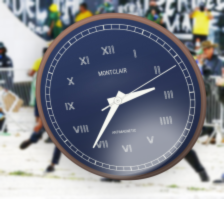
**2:36:11**
